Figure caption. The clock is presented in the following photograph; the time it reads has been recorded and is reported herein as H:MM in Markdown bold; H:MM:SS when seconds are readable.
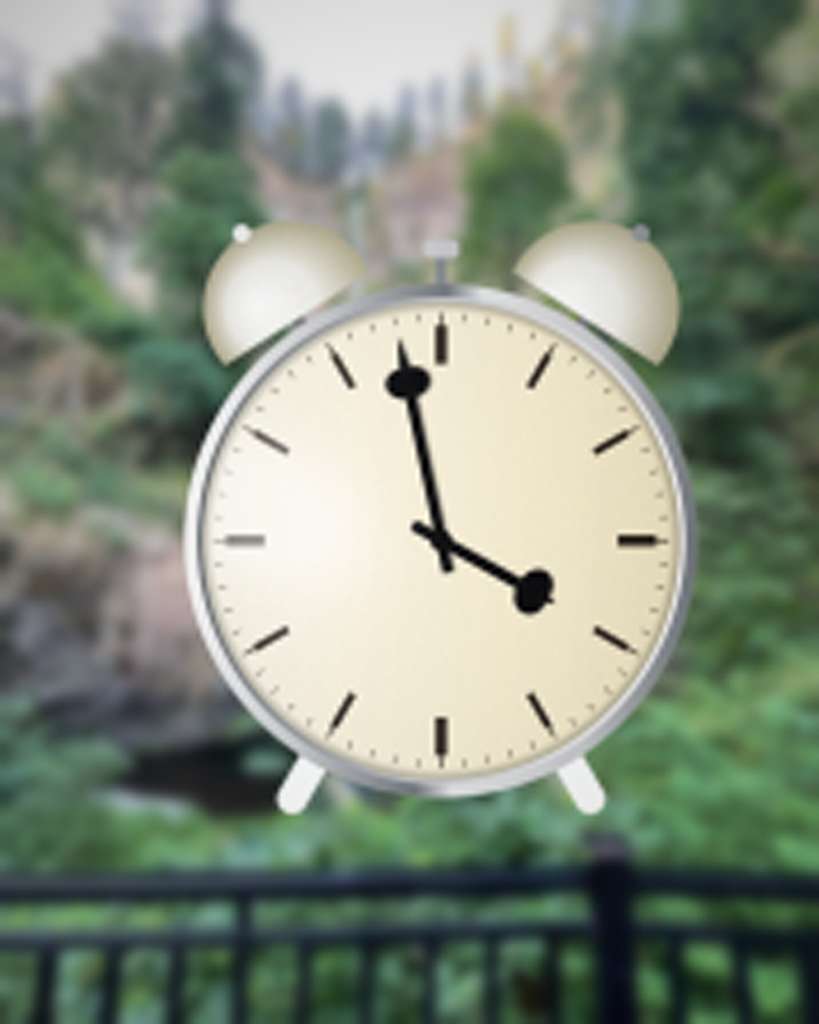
**3:58**
